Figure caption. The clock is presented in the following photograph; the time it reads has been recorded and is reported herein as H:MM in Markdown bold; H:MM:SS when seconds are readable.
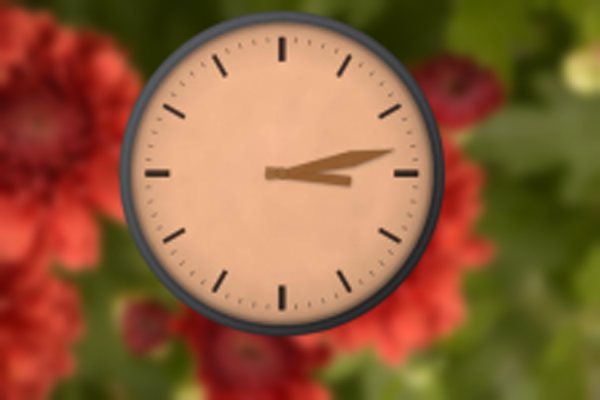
**3:13**
